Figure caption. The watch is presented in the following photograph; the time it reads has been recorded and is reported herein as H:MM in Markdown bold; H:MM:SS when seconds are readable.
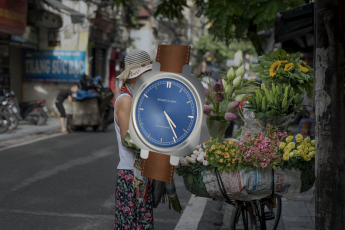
**4:24**
